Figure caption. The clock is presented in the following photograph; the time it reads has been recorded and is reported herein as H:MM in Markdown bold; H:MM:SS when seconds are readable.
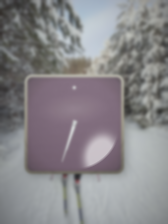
**6:33**
